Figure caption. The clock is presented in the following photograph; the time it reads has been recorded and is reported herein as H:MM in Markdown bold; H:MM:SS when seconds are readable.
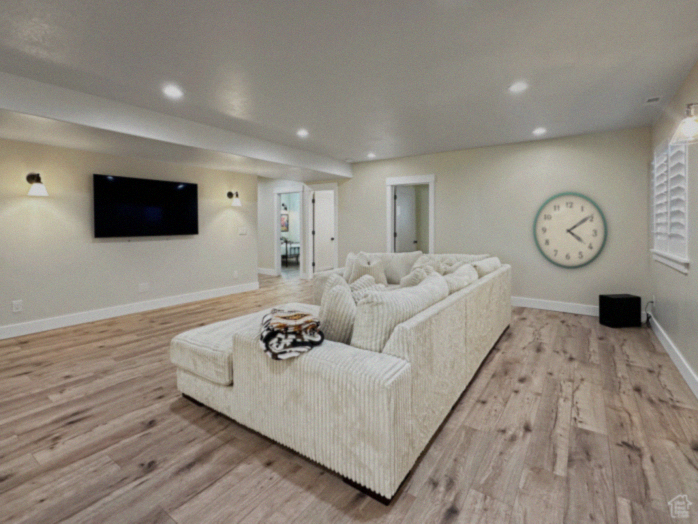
**4:09**
